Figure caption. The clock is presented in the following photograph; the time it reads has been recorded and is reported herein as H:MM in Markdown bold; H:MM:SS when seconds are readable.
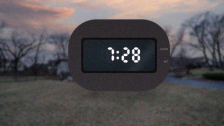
**7:28**
